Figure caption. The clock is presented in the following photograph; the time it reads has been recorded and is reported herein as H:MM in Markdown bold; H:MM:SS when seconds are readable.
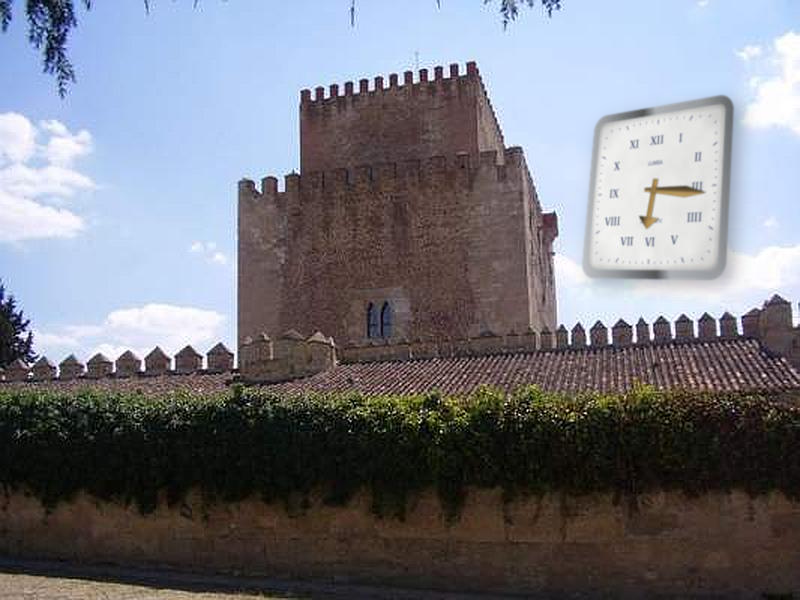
**6:16**
